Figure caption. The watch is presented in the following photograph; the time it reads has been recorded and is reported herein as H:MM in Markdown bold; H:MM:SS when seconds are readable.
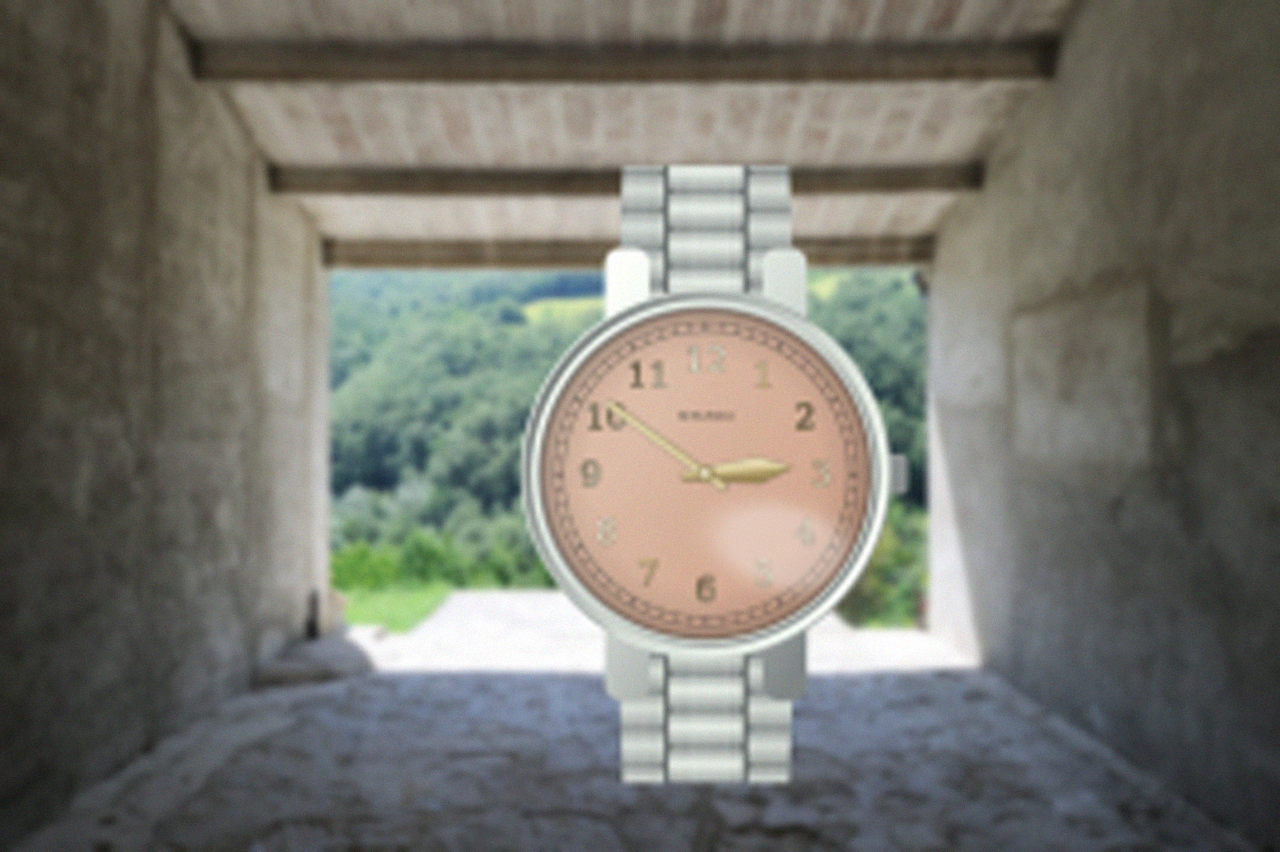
**2:51**
